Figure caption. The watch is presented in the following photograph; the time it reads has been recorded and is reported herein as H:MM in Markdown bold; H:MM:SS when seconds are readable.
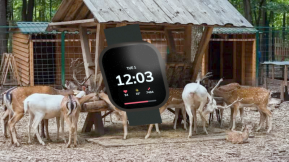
**12:03**
